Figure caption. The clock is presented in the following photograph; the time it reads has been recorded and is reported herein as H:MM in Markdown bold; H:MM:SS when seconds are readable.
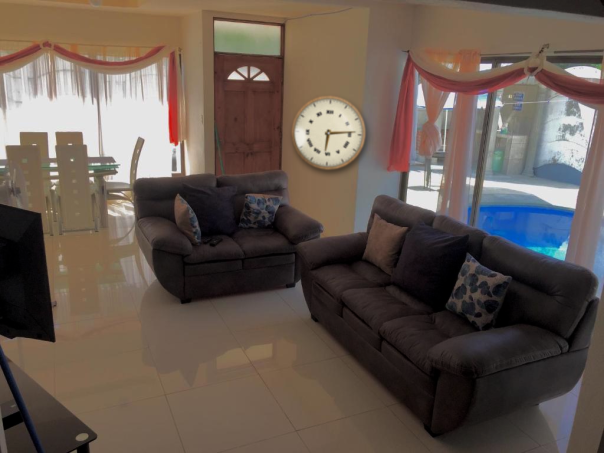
**6:14**
